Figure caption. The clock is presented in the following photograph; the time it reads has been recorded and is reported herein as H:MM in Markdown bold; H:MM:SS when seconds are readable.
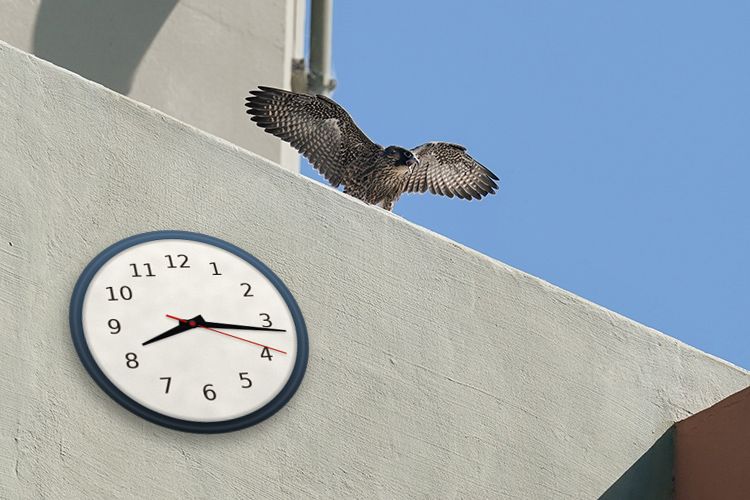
**8:16:19**
